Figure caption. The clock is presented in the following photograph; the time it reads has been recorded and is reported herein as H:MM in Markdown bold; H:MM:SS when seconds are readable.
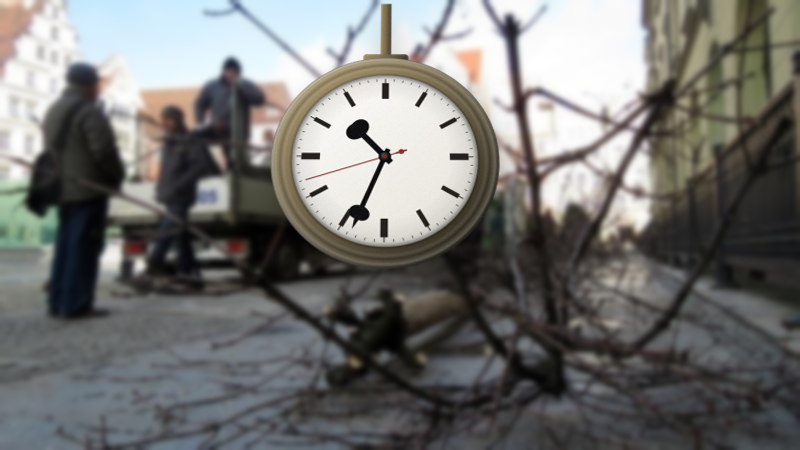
**10:33:42**
